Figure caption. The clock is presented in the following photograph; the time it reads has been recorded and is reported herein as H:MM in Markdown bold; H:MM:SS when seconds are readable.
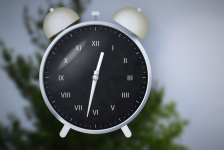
**12:32**
